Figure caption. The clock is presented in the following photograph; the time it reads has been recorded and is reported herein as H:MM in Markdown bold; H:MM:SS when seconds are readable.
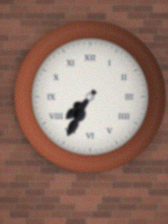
**7:35**
